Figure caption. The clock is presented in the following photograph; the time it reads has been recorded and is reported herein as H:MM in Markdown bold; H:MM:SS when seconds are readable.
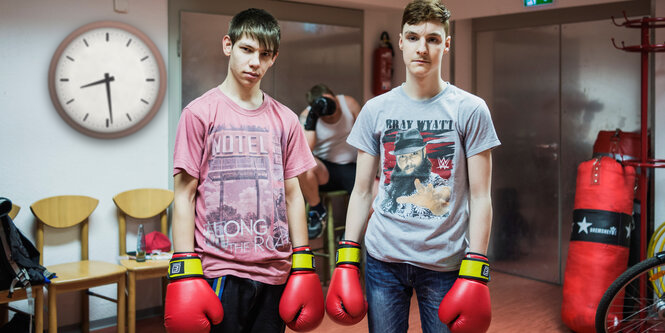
**8:29**
